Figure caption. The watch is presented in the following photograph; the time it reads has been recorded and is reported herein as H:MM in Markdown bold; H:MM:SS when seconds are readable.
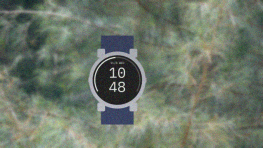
**10:48**
